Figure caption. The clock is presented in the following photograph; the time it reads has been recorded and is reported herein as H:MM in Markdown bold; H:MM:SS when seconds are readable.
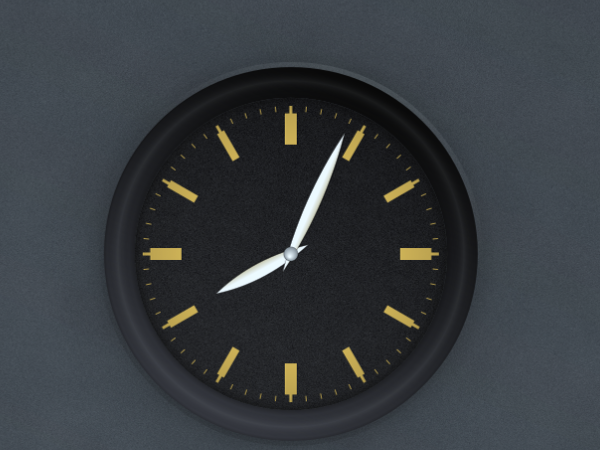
**8:04**
